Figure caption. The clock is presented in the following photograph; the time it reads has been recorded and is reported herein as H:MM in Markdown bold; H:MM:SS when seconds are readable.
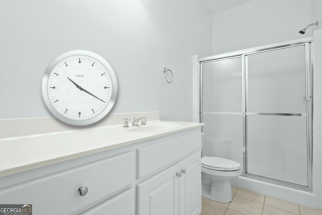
**10:20**
